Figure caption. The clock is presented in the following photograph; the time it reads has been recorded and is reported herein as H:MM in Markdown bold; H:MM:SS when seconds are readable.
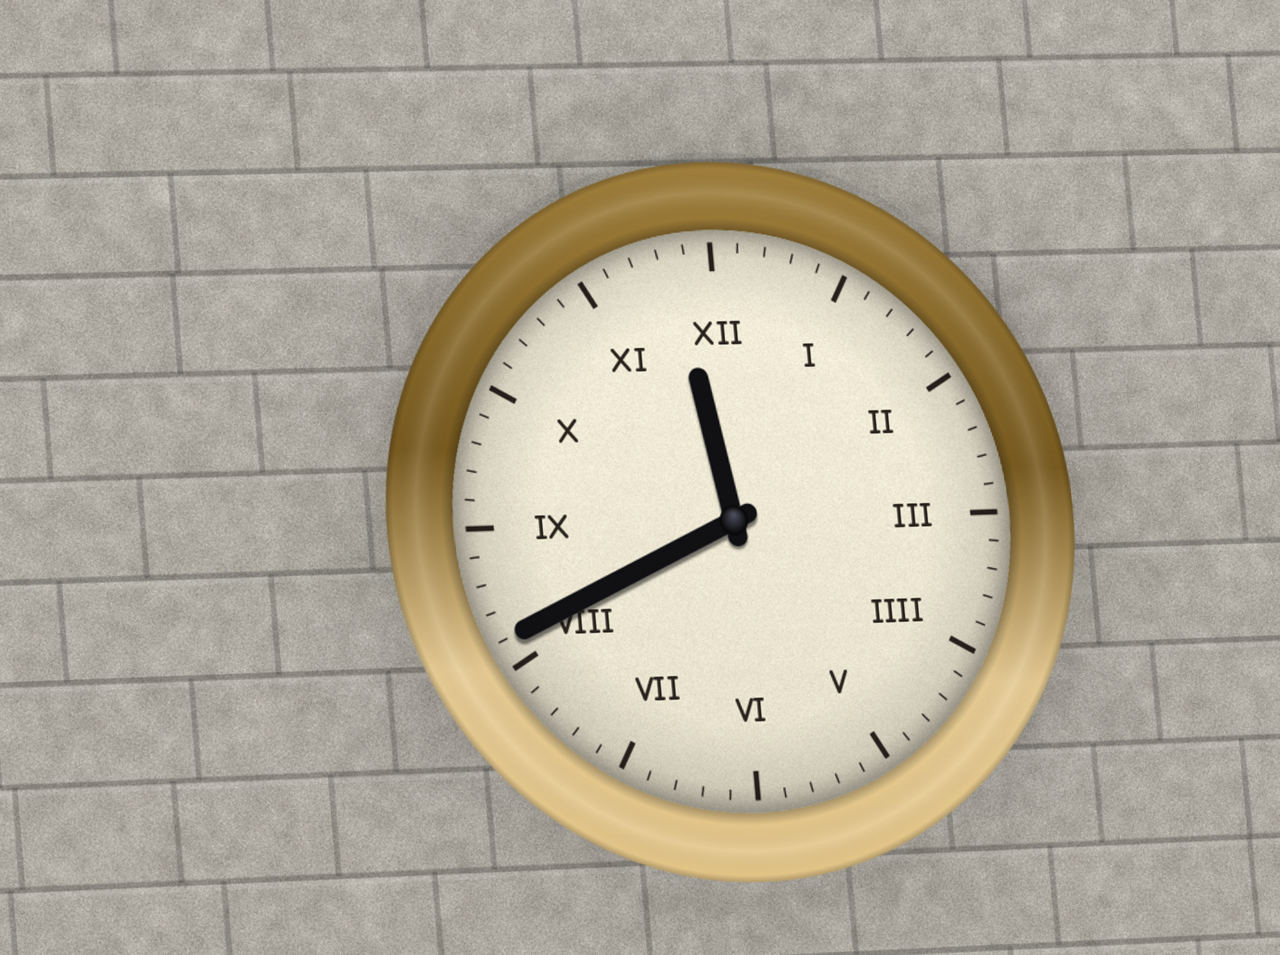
**11:41**
